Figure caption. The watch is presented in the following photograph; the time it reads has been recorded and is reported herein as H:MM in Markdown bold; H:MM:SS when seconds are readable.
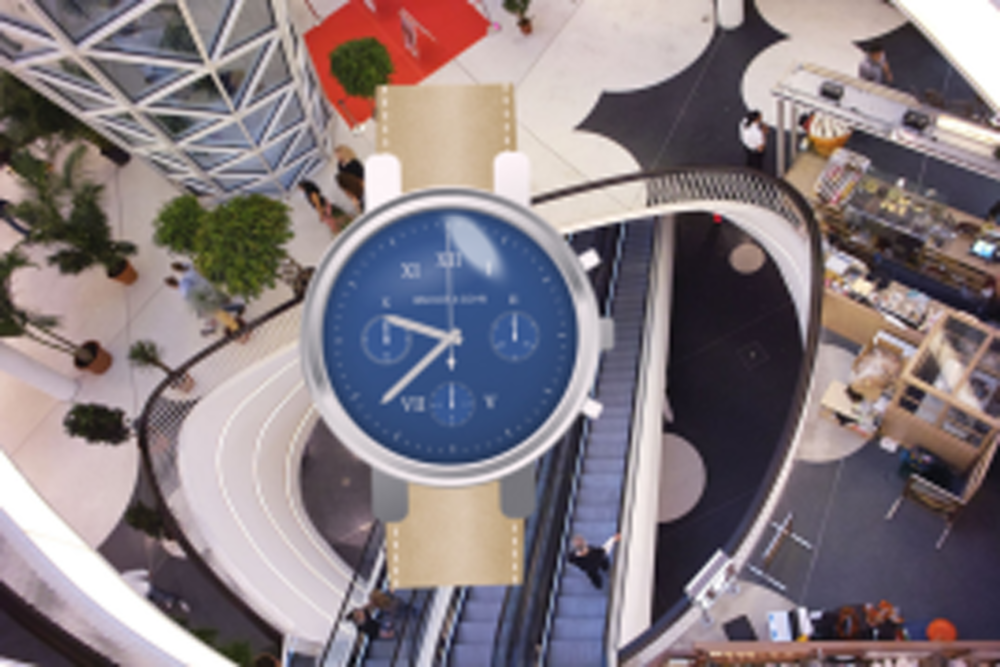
**9:38**
